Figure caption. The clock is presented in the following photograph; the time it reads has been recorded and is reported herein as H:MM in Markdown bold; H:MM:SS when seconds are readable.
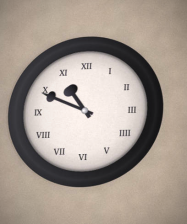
**10:49**
